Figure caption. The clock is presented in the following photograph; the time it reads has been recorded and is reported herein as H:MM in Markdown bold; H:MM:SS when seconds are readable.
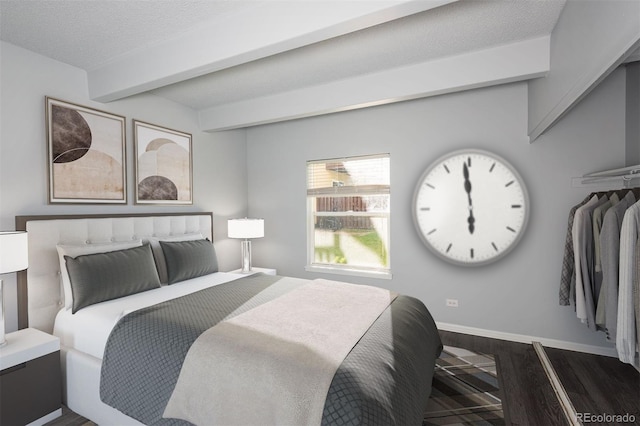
**5:59**
